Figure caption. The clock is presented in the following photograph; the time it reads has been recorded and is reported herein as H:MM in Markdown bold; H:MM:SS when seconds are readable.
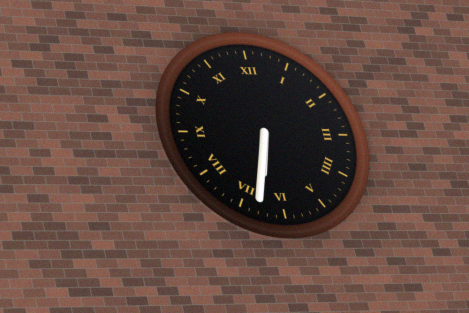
**6:33**
